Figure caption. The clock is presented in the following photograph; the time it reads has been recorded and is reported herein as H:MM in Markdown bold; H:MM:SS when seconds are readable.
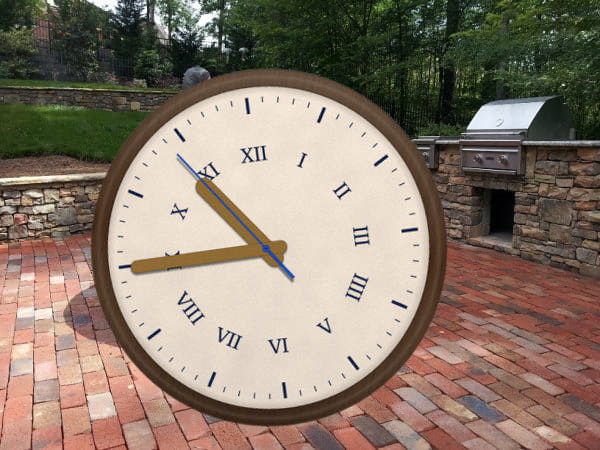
**10:44:54**
